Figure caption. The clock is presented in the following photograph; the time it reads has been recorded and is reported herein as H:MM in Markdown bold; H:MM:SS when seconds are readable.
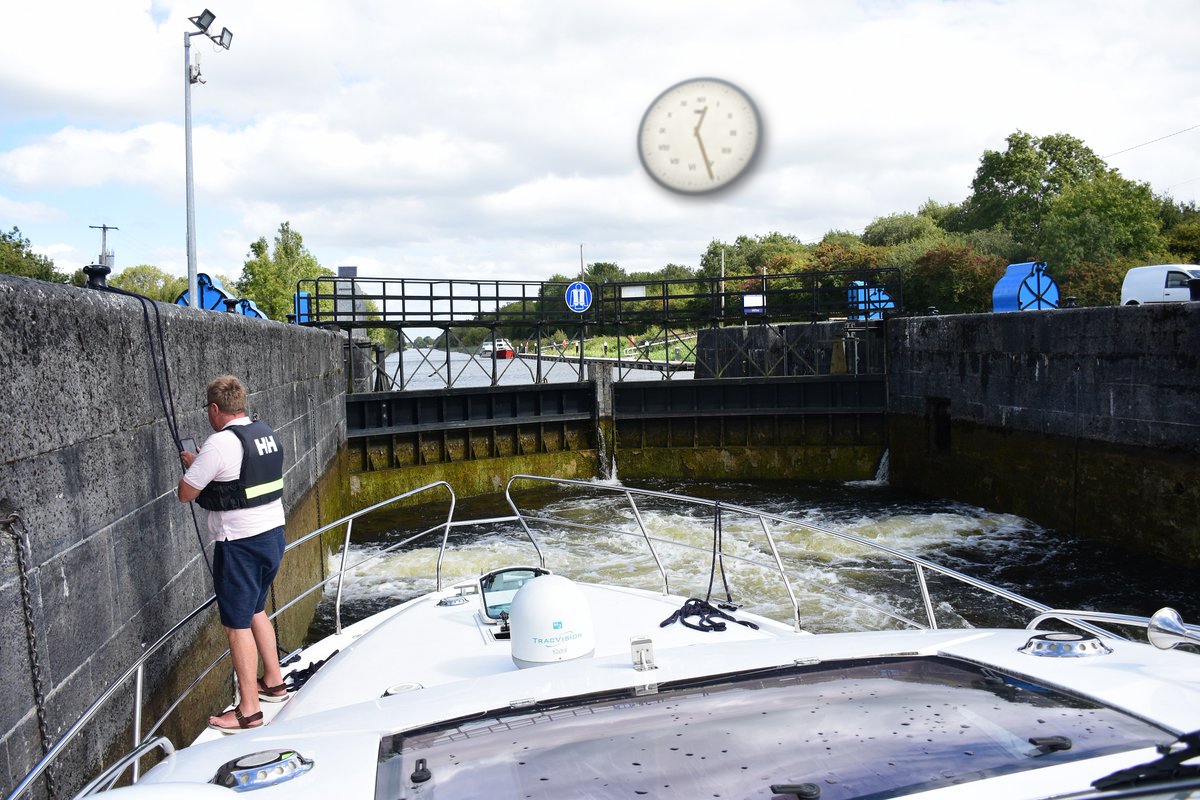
**12:26**
